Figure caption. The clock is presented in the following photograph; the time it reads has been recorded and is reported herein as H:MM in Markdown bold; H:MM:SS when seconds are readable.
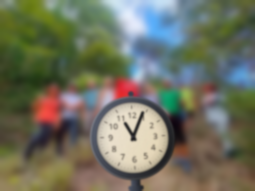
**11:04**
